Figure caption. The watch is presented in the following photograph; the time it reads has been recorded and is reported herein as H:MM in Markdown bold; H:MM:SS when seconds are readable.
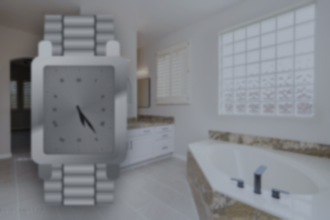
**5:24**
